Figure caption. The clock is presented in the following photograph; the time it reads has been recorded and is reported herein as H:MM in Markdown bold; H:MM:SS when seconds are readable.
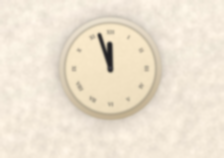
**11:57**
